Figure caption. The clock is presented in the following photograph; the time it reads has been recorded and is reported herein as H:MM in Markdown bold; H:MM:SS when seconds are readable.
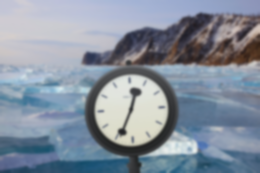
**12:34**
